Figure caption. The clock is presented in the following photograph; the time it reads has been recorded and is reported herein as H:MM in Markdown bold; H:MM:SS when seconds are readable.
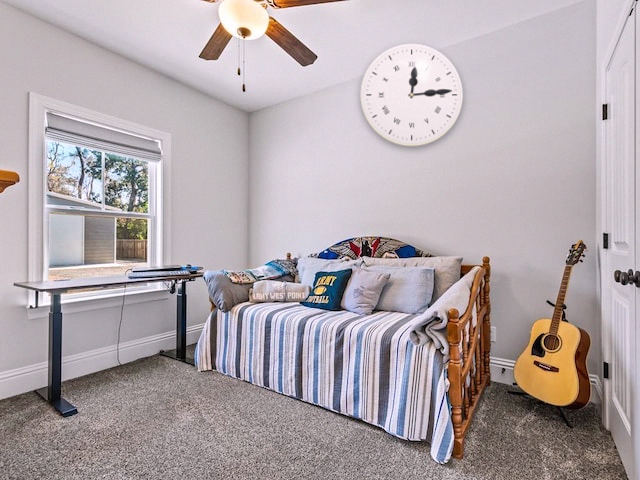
**12:14**
